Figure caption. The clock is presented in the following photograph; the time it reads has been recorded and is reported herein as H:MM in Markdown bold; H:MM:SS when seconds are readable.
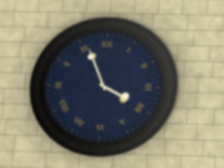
**3:56**
